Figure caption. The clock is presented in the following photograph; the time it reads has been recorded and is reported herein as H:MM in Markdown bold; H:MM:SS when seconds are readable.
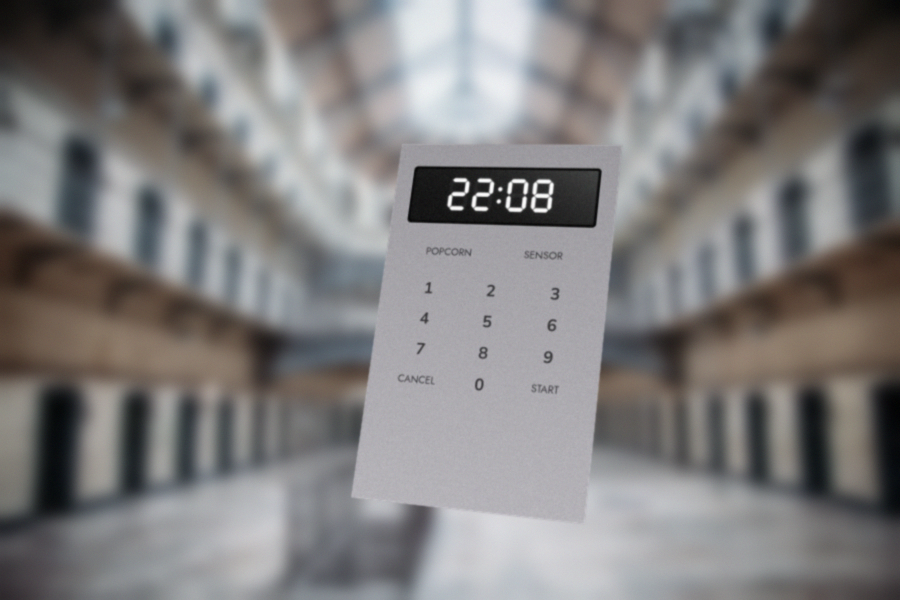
**22:08**
